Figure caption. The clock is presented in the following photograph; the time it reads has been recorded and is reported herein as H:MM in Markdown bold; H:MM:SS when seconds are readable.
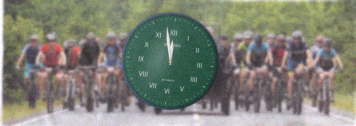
**11:58**
